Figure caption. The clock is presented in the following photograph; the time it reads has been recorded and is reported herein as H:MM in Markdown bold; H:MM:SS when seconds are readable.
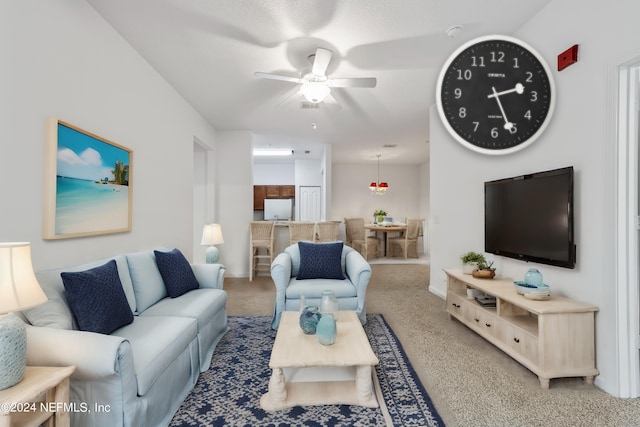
**2:26**
